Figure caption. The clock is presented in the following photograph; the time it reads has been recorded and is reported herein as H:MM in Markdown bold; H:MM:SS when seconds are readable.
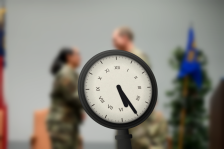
**5:25**
